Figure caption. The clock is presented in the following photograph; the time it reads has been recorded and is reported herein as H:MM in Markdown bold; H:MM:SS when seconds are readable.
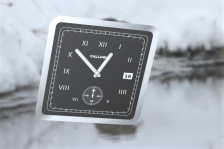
**12:52**
